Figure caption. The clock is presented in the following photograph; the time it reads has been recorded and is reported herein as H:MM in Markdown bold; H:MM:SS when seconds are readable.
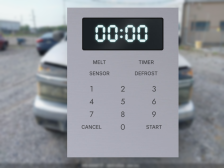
**0:00**
